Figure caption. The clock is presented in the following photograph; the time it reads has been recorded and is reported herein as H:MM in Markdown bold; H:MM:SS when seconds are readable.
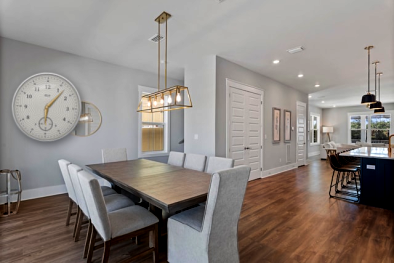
**6:07**
